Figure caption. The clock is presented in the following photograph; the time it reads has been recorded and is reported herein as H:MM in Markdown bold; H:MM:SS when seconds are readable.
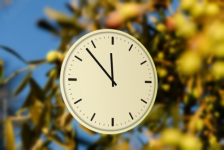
**11:53**
